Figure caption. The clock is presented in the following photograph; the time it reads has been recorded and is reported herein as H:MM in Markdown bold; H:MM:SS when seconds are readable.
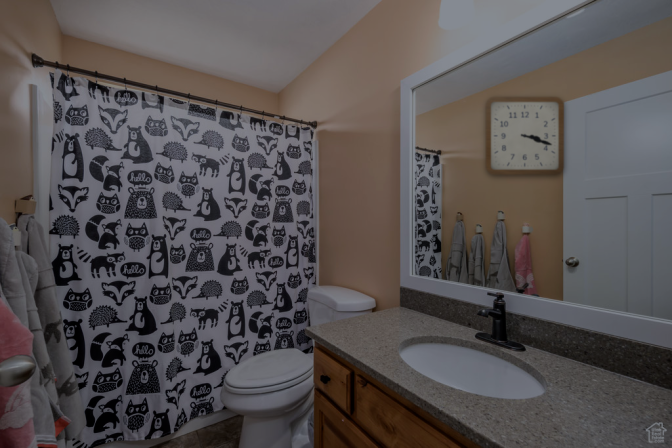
**3:18**
